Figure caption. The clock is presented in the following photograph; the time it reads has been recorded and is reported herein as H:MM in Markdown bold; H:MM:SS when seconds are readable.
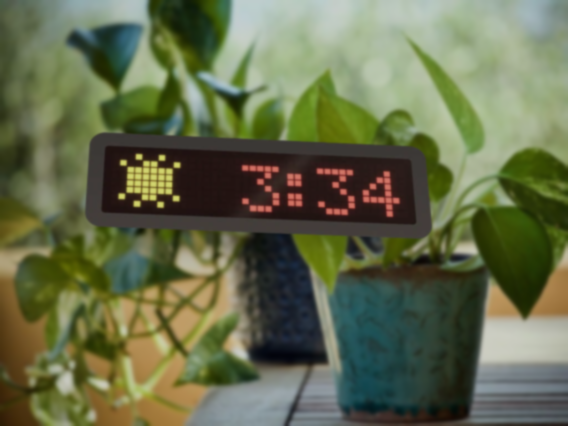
**3:34**
